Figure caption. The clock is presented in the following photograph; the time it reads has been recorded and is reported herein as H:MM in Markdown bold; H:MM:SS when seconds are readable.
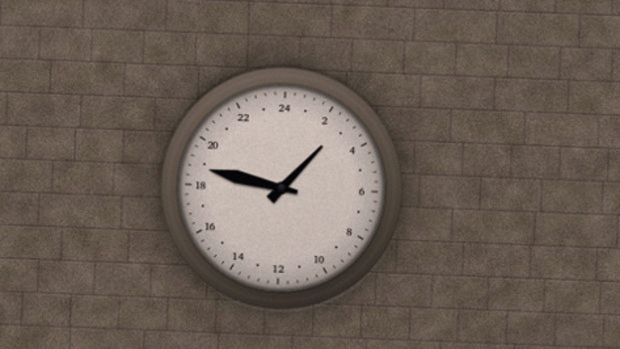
**2:47**
